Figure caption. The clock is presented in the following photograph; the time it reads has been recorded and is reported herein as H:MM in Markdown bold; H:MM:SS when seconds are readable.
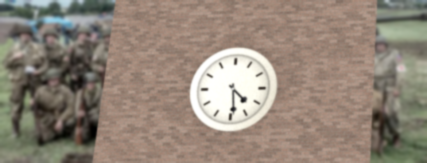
**4:29**
